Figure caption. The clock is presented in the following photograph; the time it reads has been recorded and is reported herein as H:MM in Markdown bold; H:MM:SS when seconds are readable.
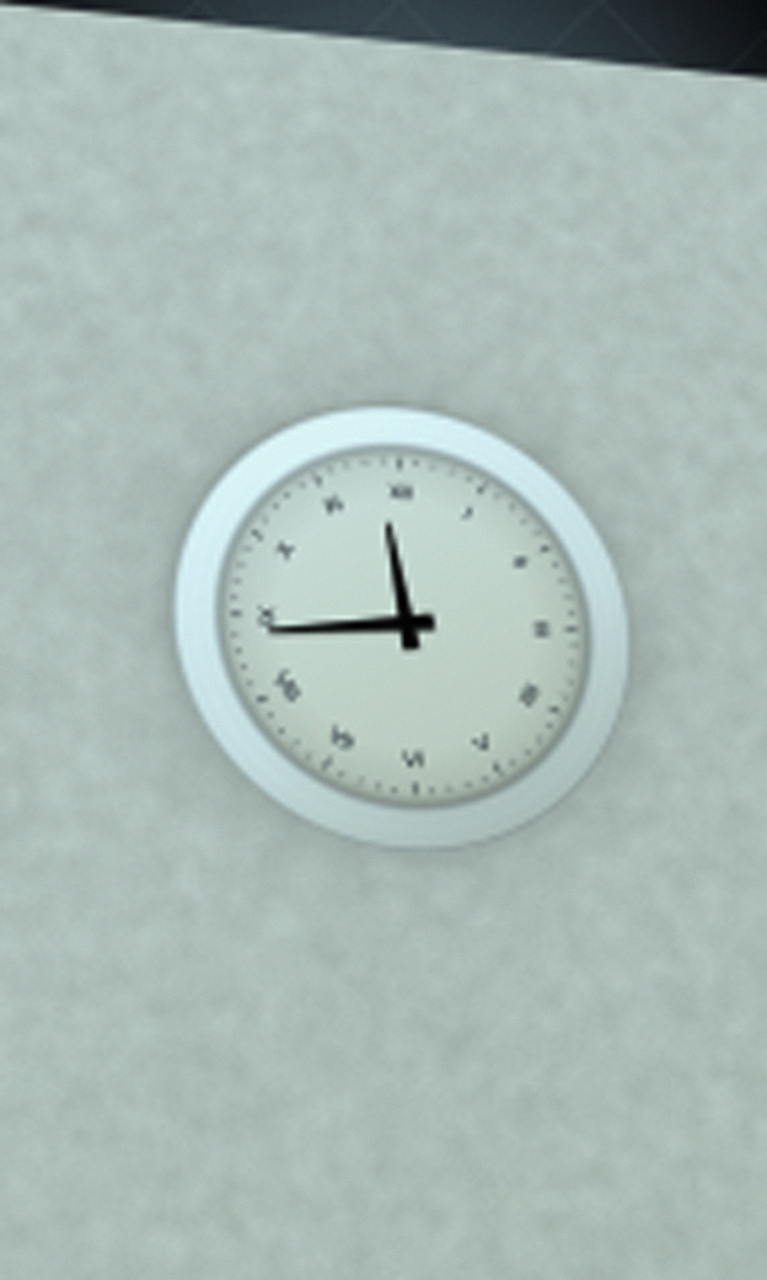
**11:44**
